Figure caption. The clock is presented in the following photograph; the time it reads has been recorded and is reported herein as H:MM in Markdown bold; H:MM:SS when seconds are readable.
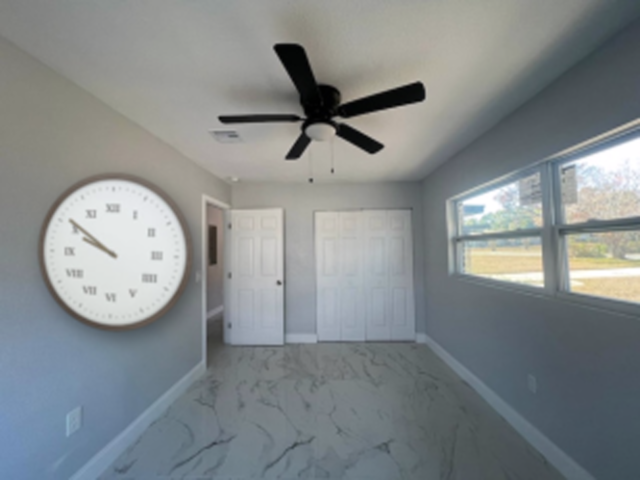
**9:51**
